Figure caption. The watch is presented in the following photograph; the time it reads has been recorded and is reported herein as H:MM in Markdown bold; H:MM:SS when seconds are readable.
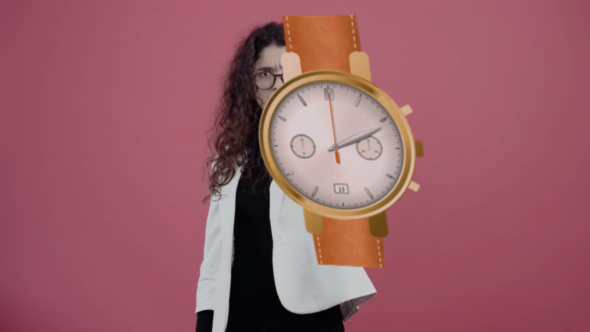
**2:11**
